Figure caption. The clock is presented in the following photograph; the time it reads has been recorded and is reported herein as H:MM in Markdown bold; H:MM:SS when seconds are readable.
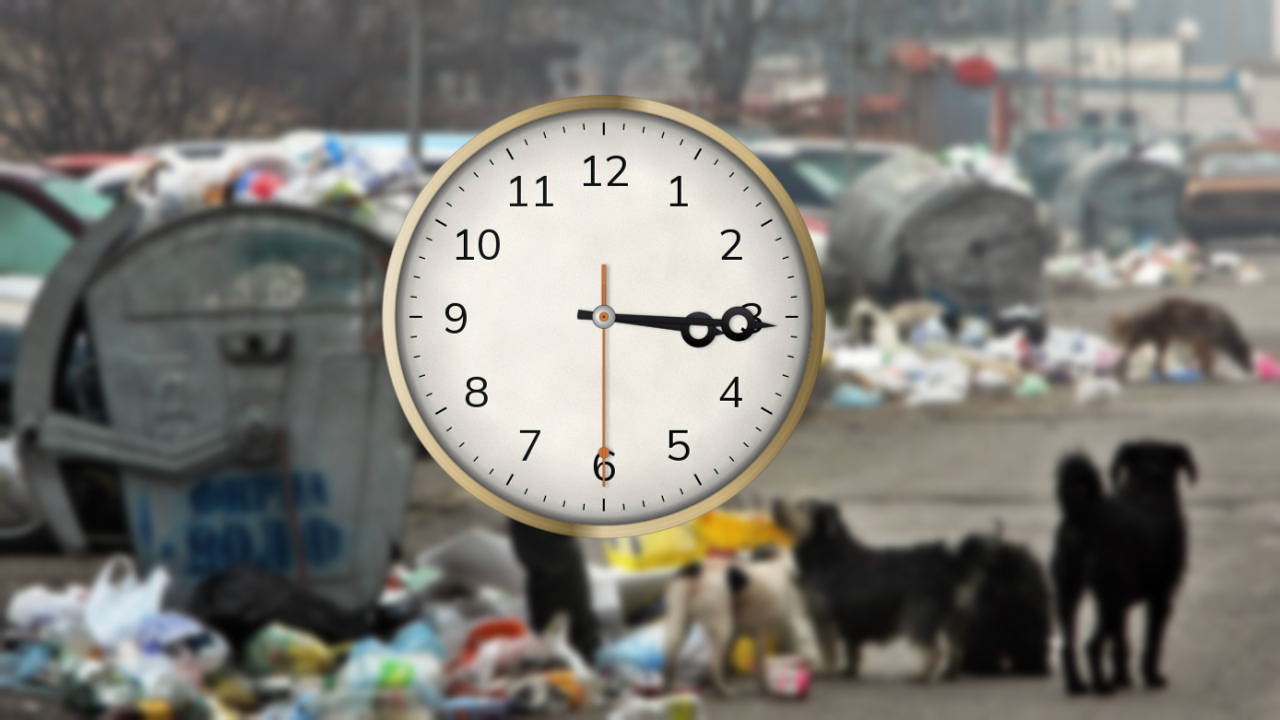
**3:15:30**
